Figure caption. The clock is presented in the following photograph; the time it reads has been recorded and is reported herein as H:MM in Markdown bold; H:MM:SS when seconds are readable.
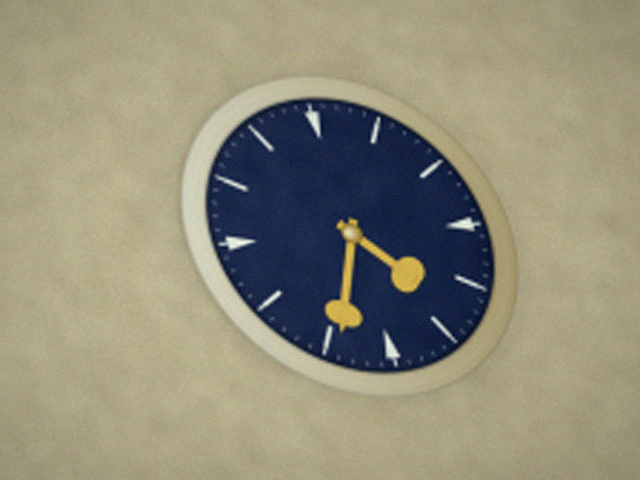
**4:34**
